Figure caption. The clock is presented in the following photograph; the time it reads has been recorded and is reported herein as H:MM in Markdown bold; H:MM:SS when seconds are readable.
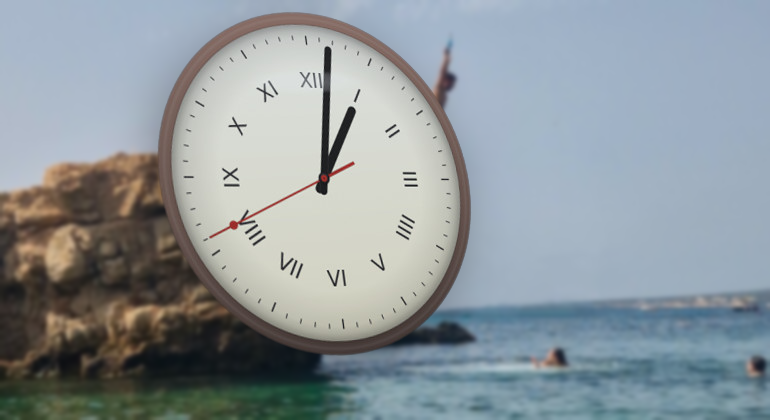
**1:01:41**
